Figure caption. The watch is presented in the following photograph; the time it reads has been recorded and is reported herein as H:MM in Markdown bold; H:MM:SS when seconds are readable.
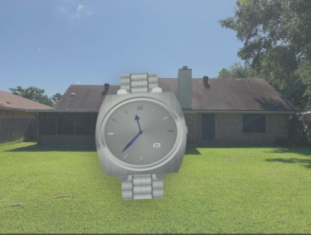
**11:37**
